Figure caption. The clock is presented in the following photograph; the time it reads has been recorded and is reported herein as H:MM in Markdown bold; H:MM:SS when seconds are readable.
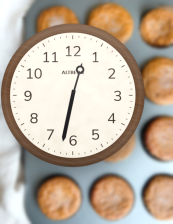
**12:32**
